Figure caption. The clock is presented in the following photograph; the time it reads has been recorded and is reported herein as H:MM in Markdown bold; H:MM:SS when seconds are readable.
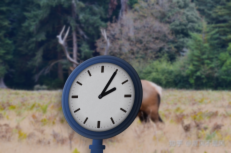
**2:05**
